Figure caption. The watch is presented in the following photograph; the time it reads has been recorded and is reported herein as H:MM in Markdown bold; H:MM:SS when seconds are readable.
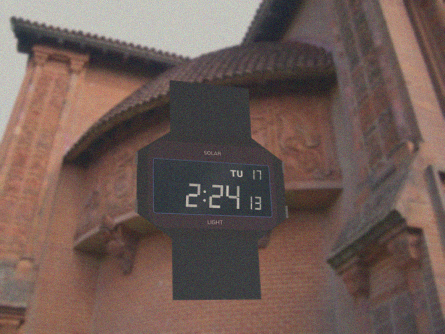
**2:24:13**
